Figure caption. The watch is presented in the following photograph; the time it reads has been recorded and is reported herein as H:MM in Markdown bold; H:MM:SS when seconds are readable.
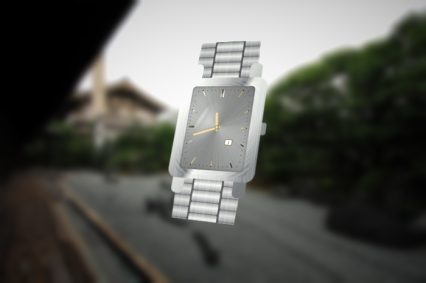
**11:42**
